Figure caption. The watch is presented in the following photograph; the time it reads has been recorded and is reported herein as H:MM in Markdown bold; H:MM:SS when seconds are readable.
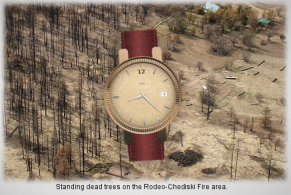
**8:23**
